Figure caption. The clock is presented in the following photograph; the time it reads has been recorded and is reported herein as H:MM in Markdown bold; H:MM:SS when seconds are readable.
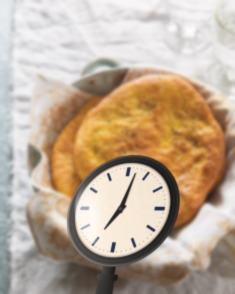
**7:02**
